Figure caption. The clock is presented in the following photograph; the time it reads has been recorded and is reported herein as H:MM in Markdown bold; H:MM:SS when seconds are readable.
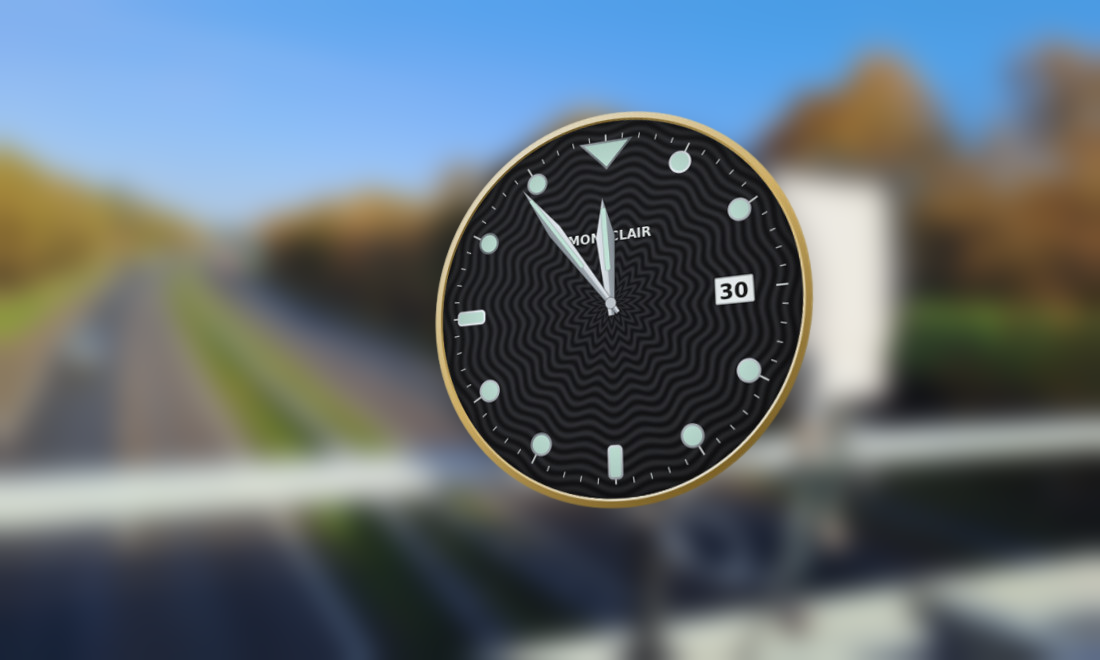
**11:54**
